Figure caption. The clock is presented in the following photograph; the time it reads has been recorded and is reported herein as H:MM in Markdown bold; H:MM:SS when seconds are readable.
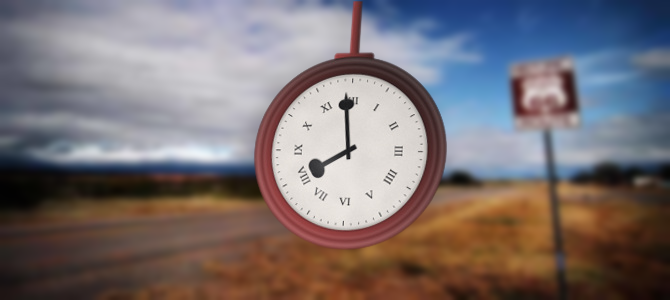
**7:59**
